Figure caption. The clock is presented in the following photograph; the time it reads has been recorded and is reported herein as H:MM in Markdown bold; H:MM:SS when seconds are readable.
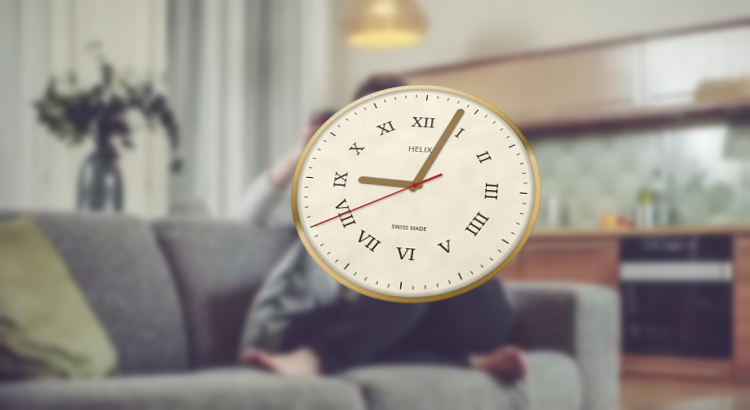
**9:03:40**
